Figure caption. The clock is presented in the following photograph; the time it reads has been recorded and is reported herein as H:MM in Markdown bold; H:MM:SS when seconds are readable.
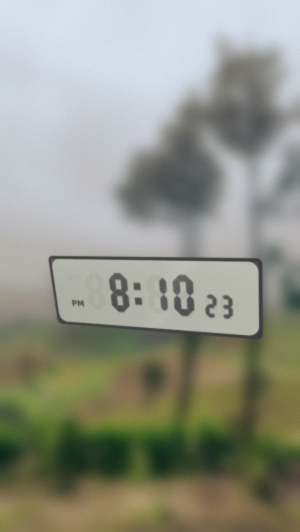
**8:10:23**
